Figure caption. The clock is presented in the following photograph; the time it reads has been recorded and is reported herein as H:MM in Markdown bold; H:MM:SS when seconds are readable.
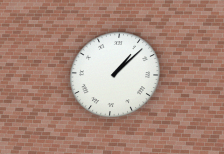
**1:07**
